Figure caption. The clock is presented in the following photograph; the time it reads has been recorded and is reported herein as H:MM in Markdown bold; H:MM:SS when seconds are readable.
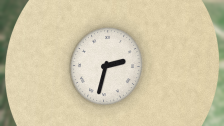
**2:32**
